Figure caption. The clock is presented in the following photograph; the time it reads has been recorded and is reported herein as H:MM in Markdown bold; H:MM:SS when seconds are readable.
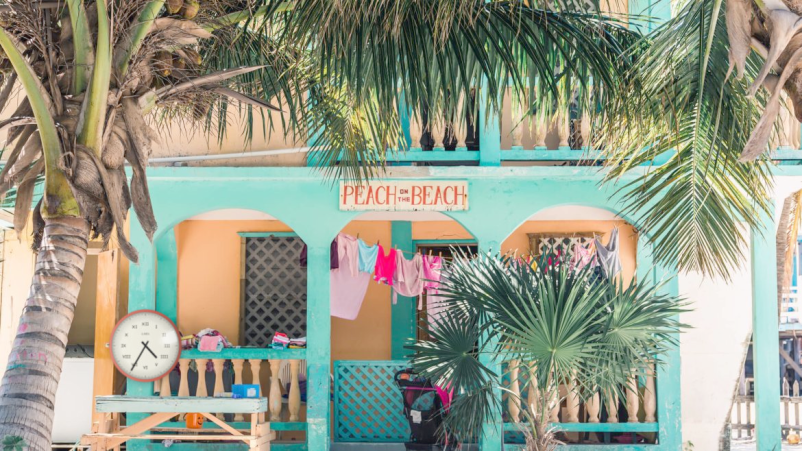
**4:35**
